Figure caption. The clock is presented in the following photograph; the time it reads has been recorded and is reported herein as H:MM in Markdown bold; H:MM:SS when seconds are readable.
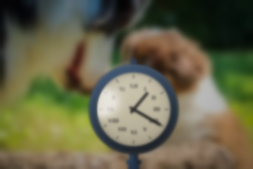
**1:20**
